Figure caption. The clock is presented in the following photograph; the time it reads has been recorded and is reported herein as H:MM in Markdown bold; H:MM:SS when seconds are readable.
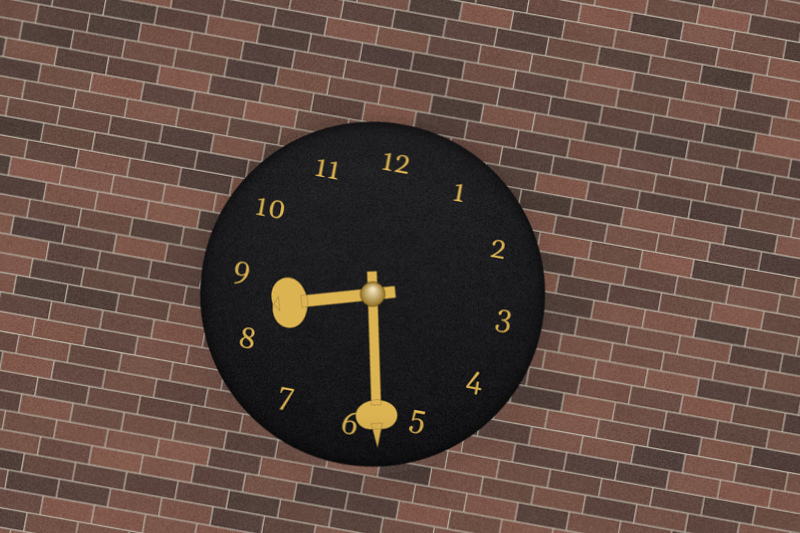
**8:28**
